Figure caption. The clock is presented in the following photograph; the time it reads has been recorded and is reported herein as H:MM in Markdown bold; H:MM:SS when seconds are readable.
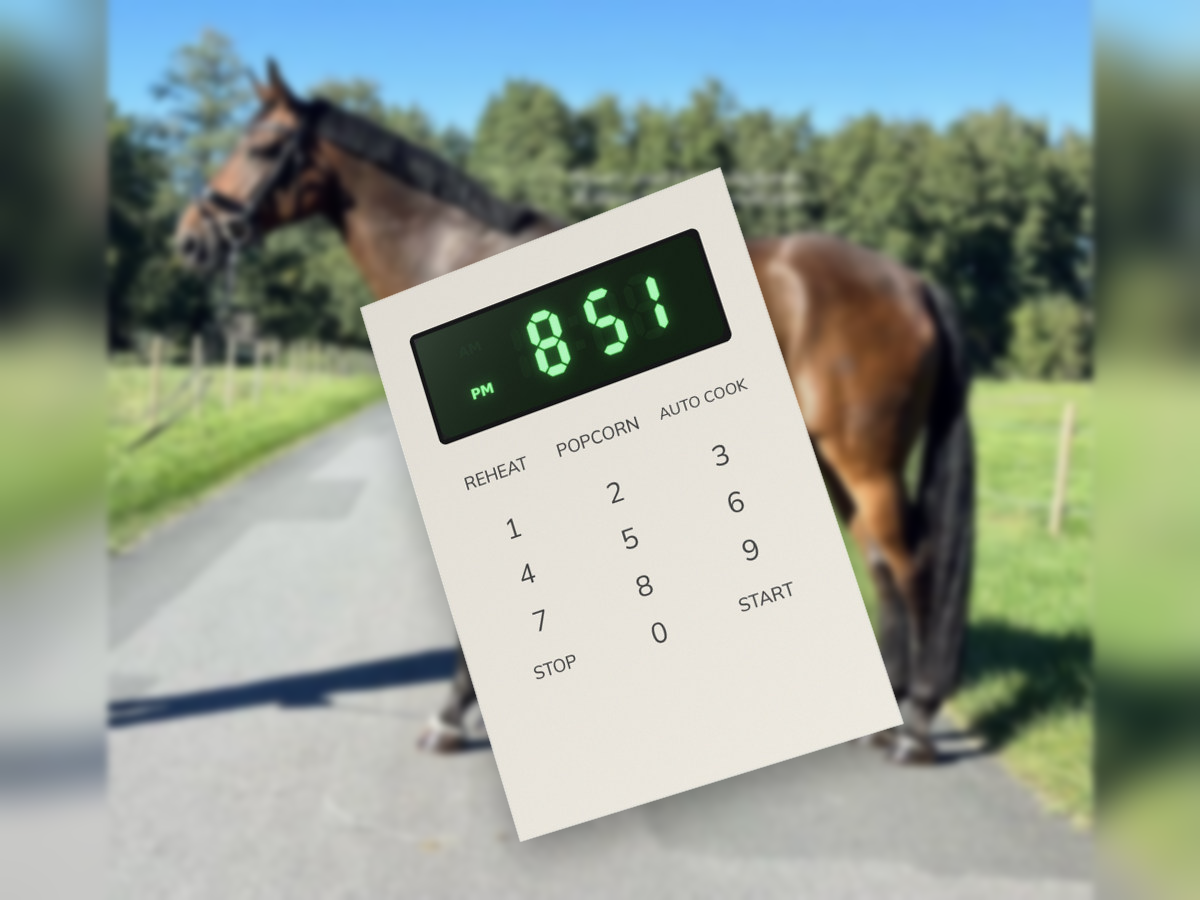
**8:51**
